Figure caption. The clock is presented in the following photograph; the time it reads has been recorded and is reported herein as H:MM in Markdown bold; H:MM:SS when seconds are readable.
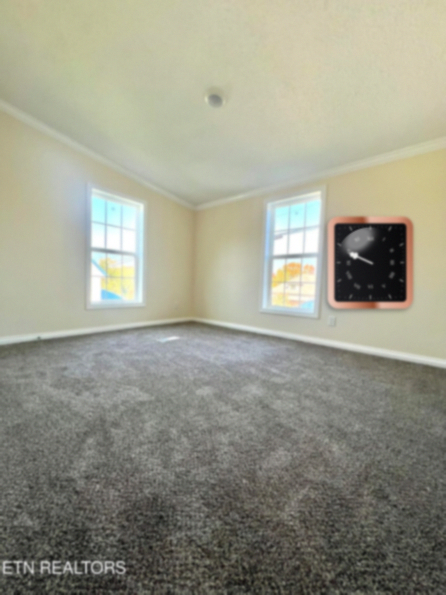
**9:49**
